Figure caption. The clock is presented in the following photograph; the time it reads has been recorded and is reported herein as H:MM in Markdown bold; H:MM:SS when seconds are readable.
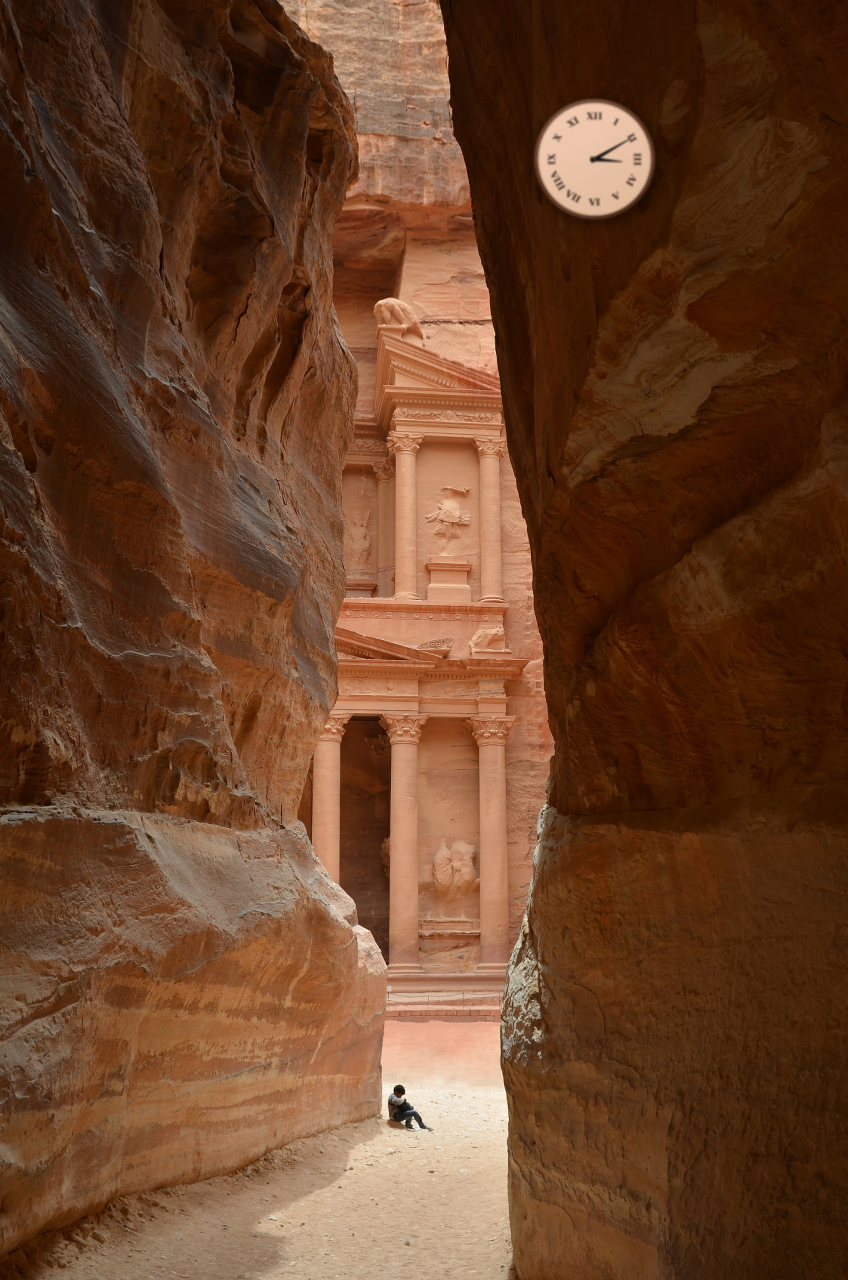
**3:10**
